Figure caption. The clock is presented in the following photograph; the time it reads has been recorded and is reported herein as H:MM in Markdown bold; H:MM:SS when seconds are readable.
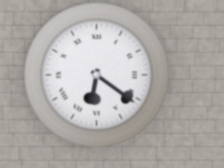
**6:21**
